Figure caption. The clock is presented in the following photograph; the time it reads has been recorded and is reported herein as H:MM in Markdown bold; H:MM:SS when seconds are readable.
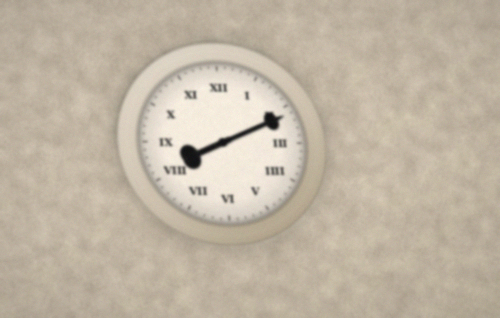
**8:11**
